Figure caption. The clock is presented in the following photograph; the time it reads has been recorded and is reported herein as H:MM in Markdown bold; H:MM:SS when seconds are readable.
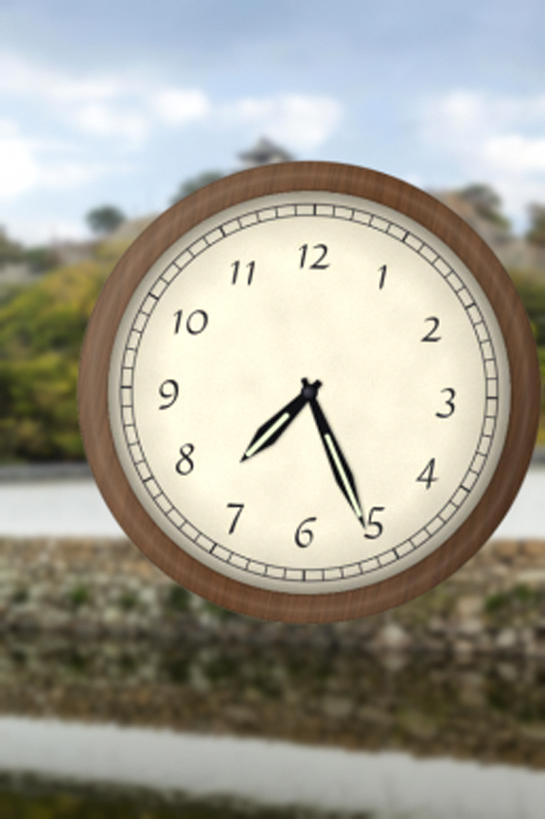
**7:26**
